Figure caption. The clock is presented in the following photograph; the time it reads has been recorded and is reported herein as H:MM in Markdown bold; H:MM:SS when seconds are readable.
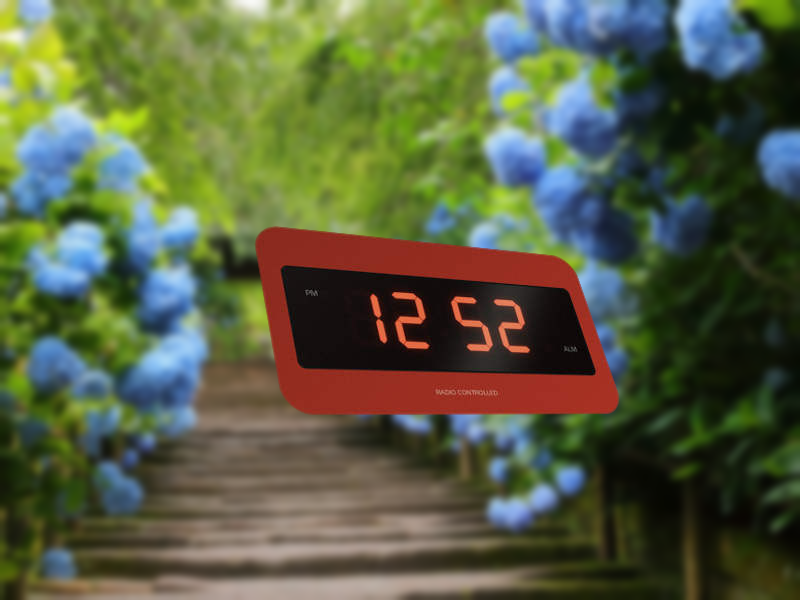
**12:52**
